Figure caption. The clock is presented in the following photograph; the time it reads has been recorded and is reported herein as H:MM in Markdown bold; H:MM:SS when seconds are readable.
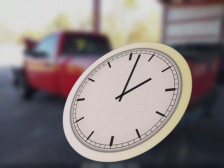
**2:02**
